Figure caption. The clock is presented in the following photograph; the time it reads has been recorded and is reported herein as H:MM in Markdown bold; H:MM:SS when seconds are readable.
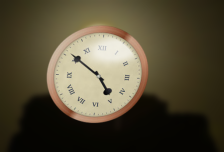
**4:51**
